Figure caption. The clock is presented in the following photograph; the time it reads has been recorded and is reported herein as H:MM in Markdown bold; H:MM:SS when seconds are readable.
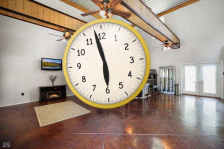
**5:58**
